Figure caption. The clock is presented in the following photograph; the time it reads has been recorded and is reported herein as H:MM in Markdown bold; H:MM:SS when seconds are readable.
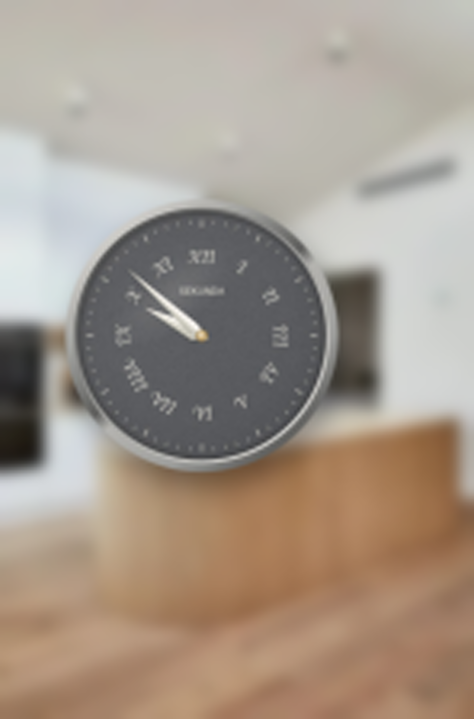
**9:52**
